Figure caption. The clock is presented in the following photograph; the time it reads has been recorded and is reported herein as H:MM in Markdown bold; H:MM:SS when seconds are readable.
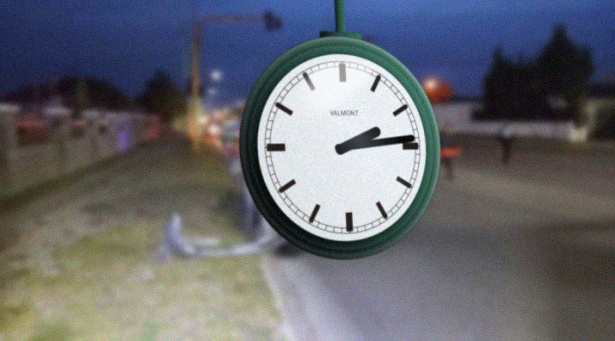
**2:14**
